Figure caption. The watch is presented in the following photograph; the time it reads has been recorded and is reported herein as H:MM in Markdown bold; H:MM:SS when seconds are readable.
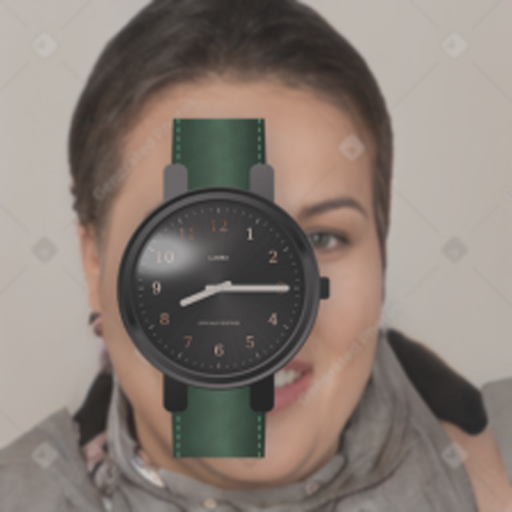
**8:15**
